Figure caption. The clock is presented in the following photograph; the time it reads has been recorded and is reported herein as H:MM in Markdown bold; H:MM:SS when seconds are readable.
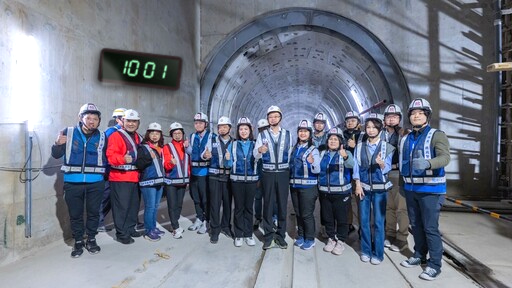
**10:01**
